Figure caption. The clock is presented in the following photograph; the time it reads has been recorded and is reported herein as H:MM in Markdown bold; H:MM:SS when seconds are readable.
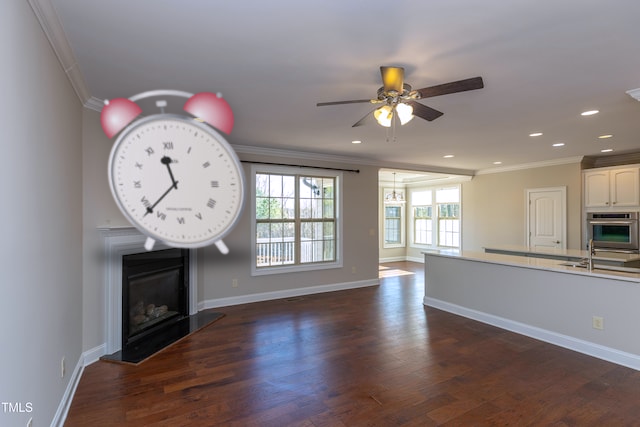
**11:38**
